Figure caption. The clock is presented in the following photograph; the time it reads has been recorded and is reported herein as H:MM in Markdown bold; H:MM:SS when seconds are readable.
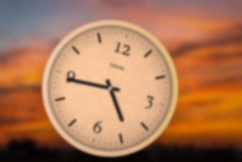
**4:44**
